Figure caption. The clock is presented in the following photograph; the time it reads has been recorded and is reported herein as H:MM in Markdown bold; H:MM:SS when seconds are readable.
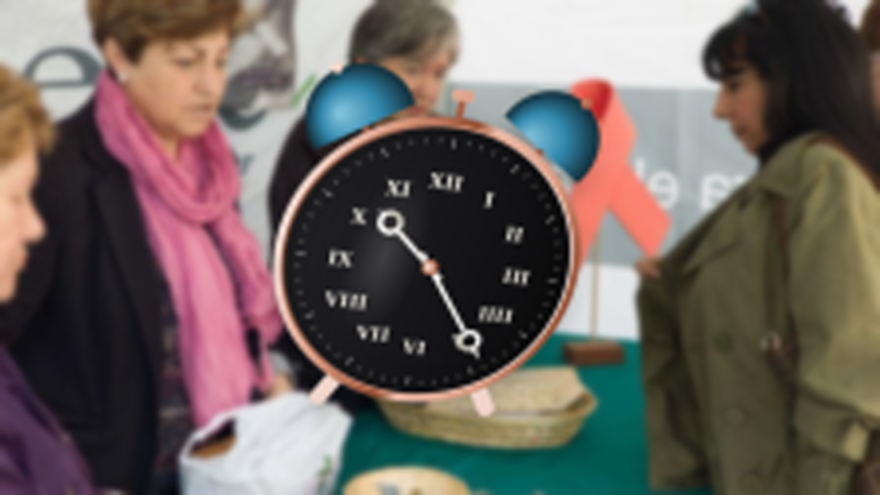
**10:24**
